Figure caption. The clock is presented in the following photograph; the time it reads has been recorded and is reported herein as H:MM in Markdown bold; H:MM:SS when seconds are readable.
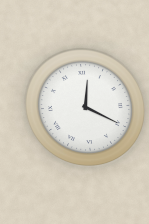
**12:20**
